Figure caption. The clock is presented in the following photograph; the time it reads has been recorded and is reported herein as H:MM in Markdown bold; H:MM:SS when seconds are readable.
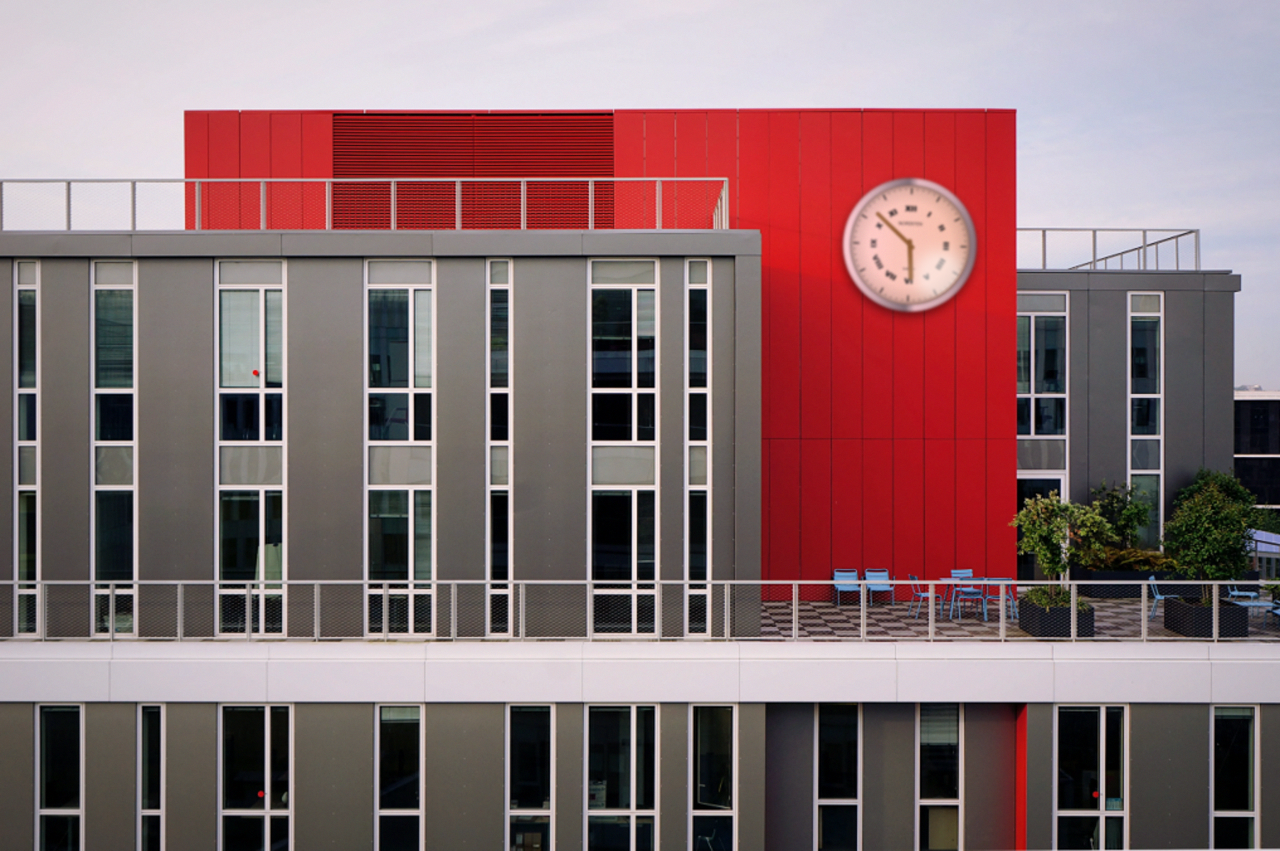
**5:52**
